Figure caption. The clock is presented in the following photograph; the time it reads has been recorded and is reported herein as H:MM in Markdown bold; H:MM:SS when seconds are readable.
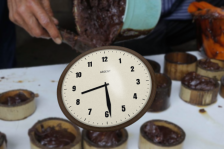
**8:29**
